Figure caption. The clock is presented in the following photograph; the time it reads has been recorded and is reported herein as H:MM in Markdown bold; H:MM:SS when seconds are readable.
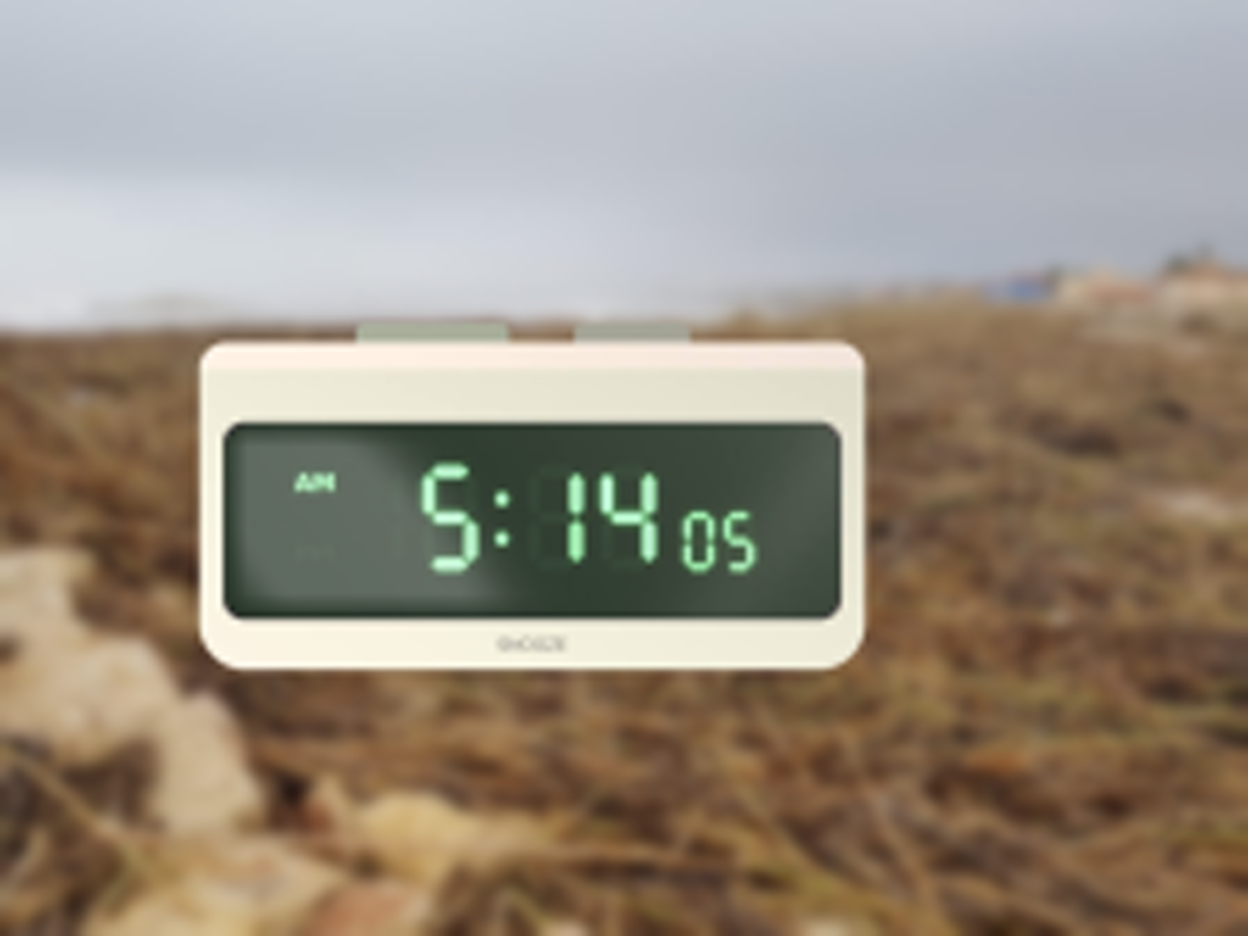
**5:14:05**
